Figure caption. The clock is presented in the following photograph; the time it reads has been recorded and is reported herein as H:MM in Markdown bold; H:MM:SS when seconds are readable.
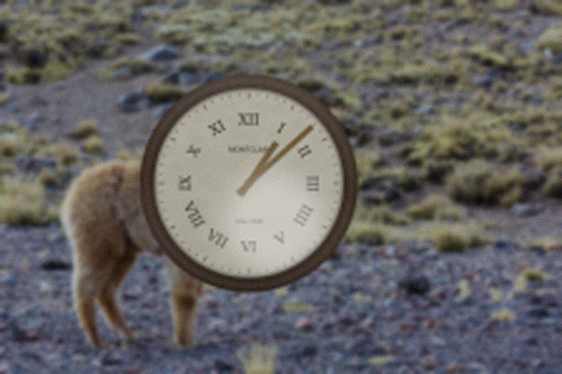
**1:08**
